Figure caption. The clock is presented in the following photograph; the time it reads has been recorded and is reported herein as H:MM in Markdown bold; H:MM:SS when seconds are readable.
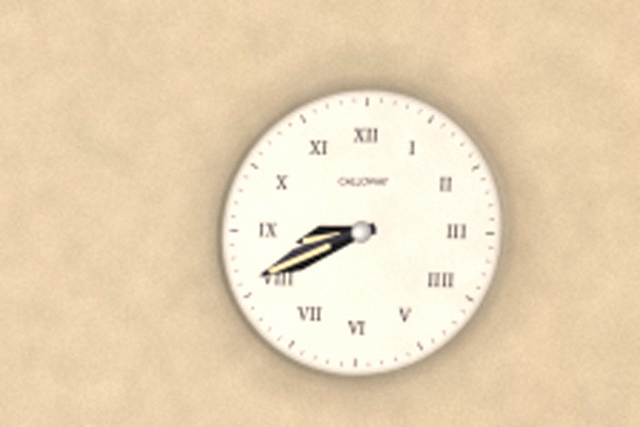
**8:41**
